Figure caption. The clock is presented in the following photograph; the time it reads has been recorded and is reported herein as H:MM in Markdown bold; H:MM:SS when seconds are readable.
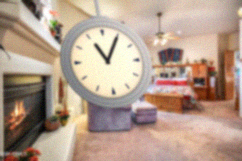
**11:05**
